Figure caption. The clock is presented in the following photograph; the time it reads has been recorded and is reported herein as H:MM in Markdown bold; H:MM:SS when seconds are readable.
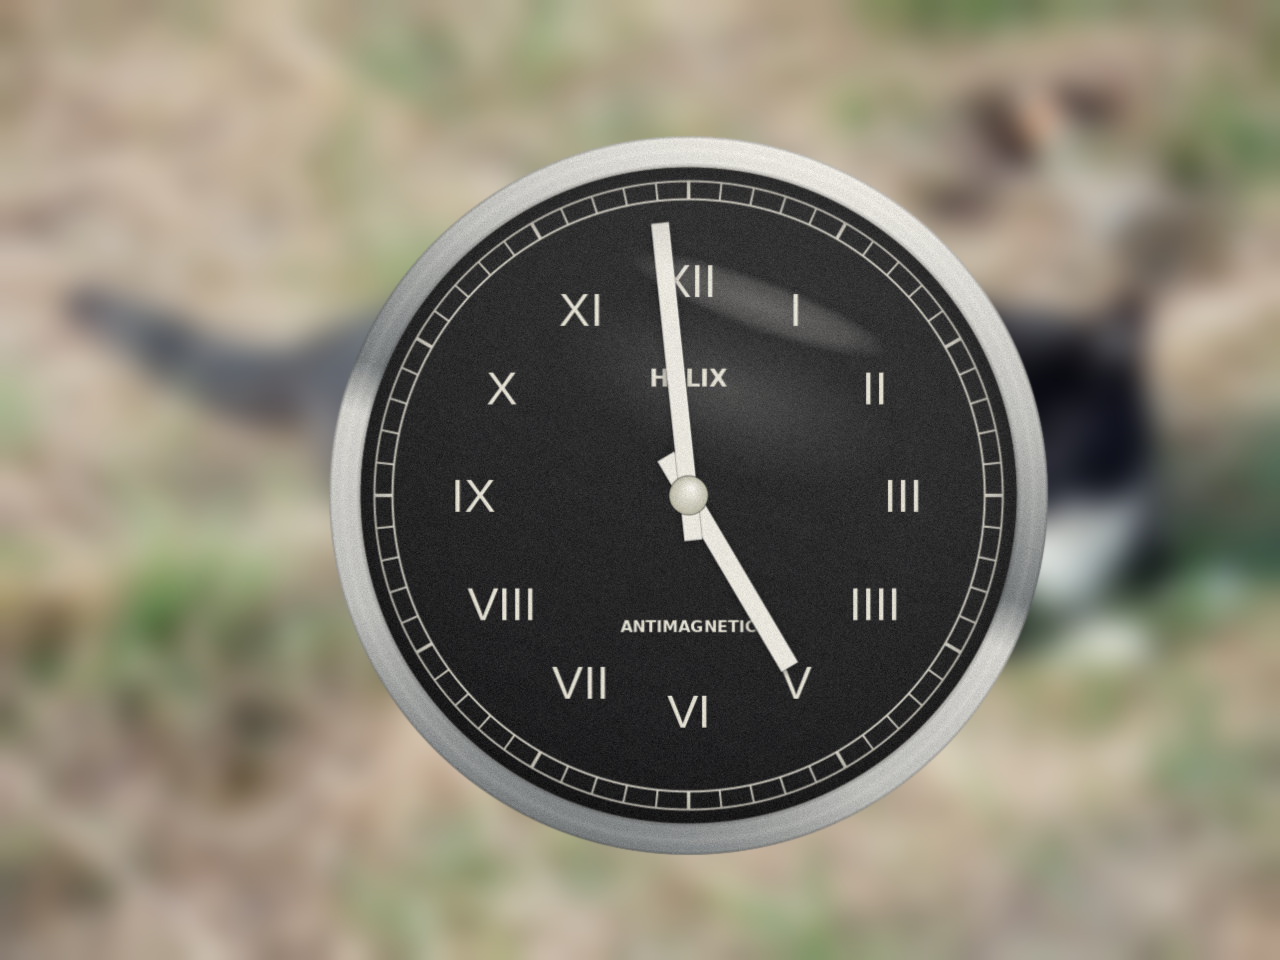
**4:59**
